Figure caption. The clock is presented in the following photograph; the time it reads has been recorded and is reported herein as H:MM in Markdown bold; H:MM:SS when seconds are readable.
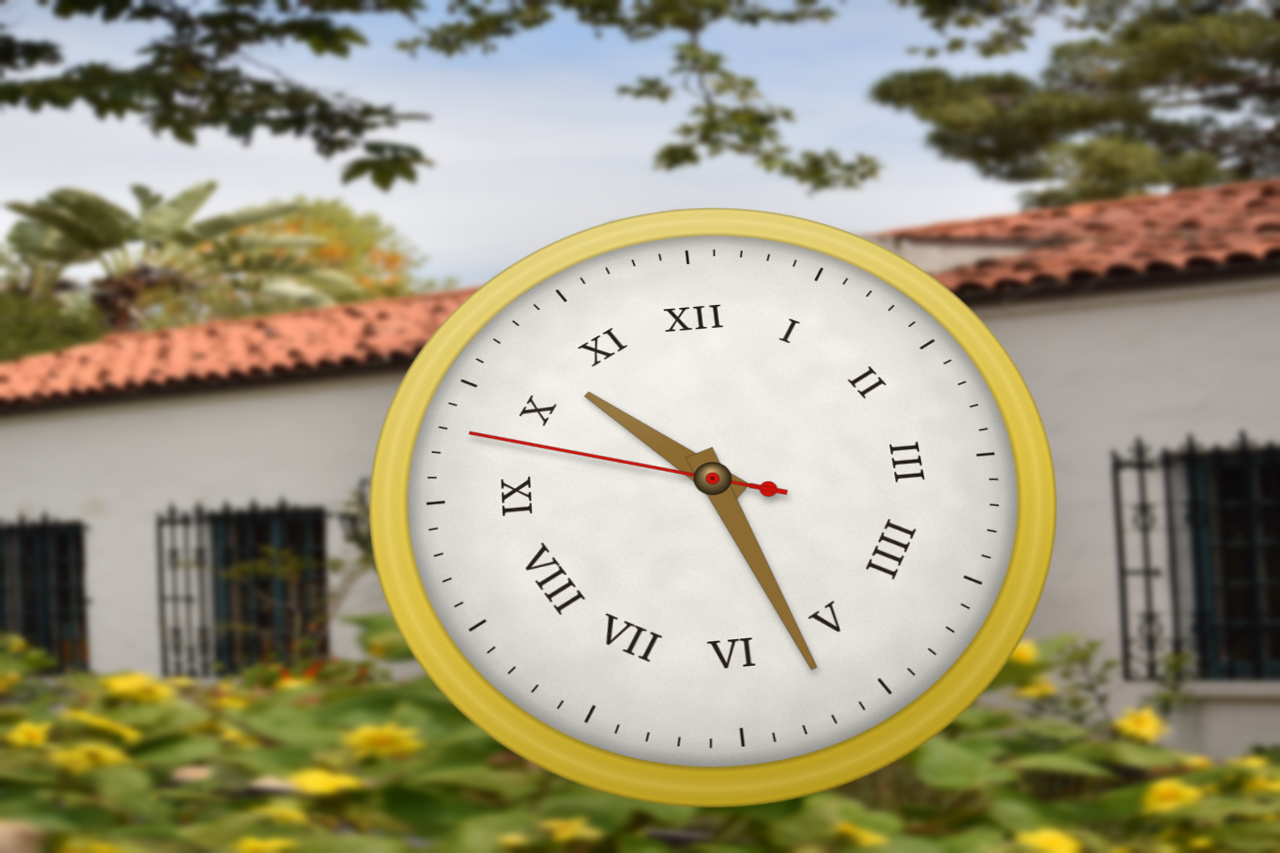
**10:26:48**
